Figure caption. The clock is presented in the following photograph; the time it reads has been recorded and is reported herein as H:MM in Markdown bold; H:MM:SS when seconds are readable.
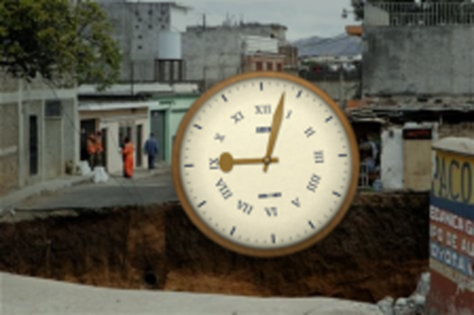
**9:03**
